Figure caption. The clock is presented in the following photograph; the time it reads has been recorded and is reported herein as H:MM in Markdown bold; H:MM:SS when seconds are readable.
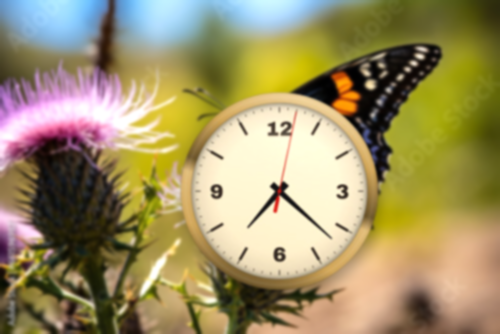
**7:22:02**
